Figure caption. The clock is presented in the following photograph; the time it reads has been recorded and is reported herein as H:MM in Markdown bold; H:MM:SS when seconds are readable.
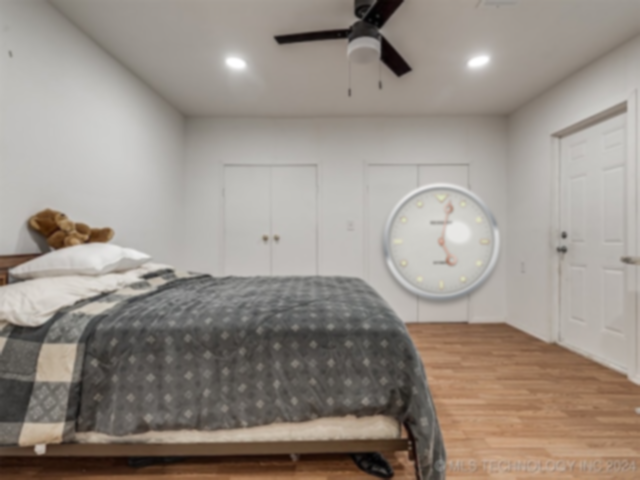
**5:02**
